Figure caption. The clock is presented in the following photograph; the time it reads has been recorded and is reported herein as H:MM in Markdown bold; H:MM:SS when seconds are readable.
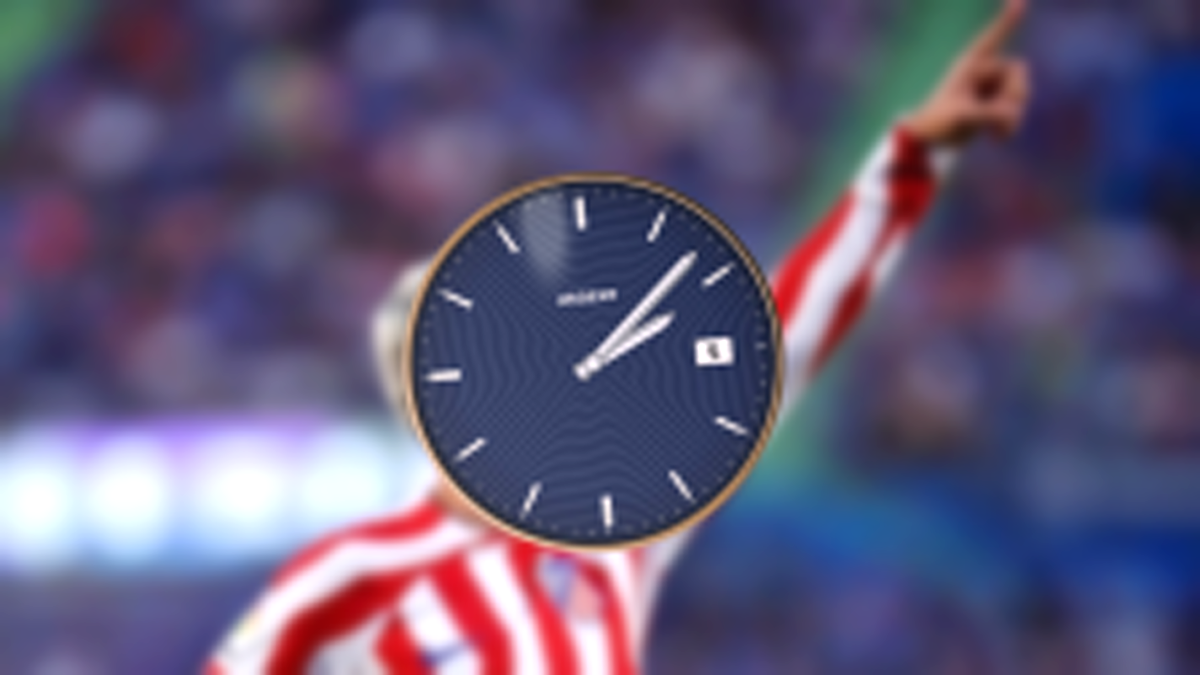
**2:08**
